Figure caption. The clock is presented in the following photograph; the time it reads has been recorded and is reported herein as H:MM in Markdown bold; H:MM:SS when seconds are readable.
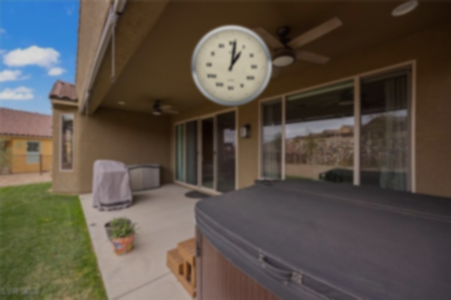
**1:01**
